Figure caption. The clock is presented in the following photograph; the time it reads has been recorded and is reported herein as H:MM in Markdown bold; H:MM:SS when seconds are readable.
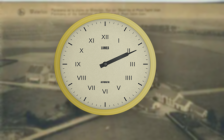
**2:11**
